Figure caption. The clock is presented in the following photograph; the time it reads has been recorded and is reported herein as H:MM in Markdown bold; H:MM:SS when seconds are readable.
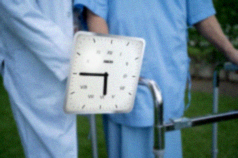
**5:45**
